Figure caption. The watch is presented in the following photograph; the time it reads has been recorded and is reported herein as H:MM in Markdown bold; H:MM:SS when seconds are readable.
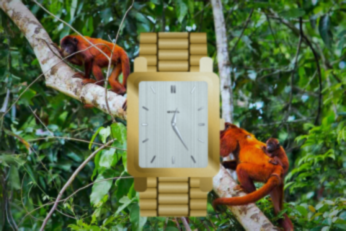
**12:25**
